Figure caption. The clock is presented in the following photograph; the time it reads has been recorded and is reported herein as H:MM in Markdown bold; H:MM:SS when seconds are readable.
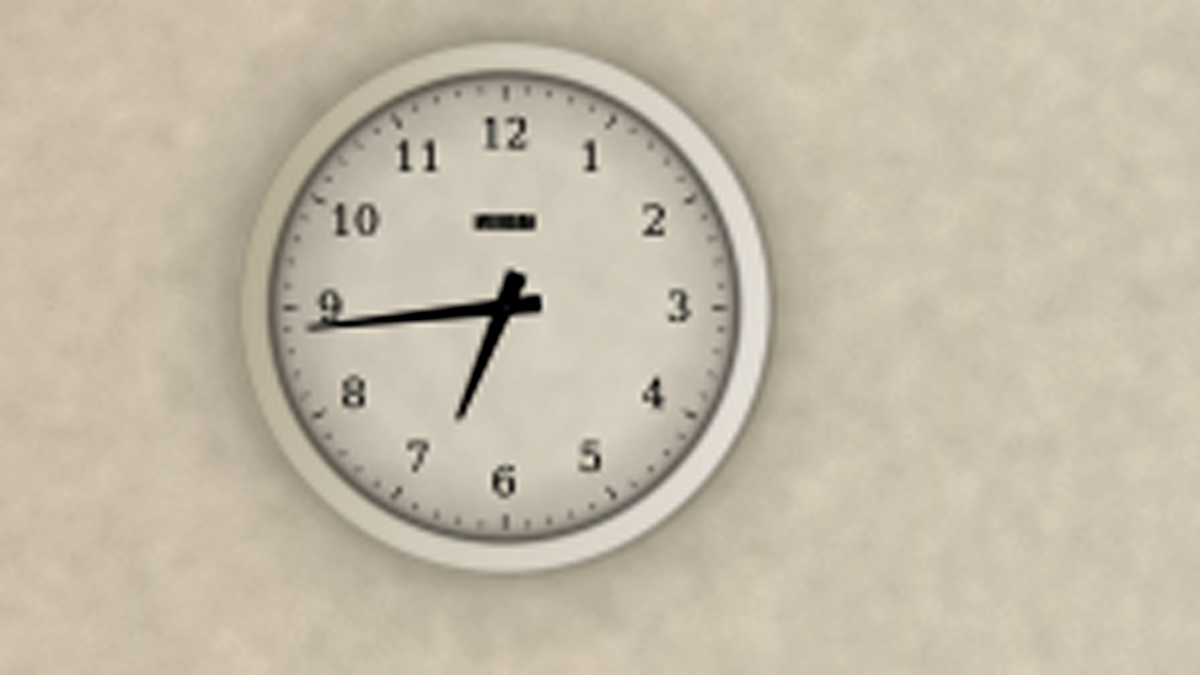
**6:44**
